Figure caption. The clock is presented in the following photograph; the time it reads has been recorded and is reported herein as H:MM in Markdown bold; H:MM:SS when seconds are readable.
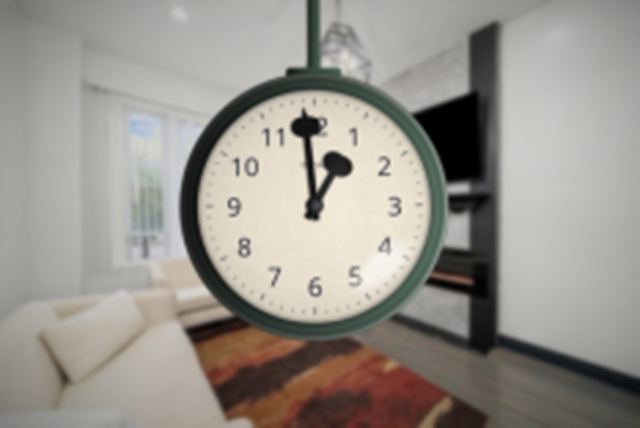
**12:59**
